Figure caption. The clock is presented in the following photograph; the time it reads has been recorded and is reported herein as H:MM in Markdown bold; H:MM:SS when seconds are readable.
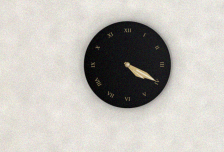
**4:20**
